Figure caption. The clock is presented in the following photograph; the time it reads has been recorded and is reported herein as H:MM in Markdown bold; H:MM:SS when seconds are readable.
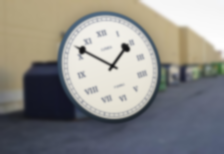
**1:52**
